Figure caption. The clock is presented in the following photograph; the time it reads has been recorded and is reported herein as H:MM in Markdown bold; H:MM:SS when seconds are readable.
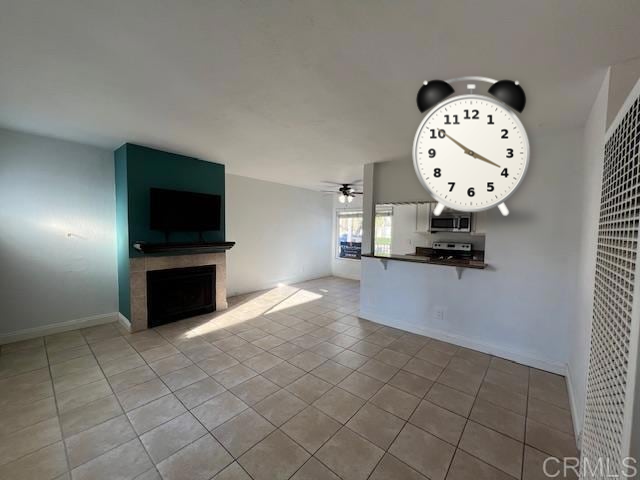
**3:51**
